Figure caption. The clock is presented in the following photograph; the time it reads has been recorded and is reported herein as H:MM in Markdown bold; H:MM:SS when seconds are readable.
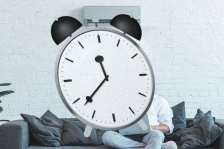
**11:38**
